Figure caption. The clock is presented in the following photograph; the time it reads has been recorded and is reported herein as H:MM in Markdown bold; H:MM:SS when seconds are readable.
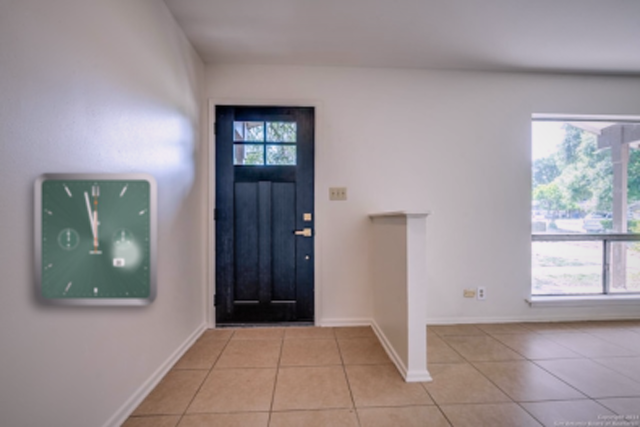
**11:58**
